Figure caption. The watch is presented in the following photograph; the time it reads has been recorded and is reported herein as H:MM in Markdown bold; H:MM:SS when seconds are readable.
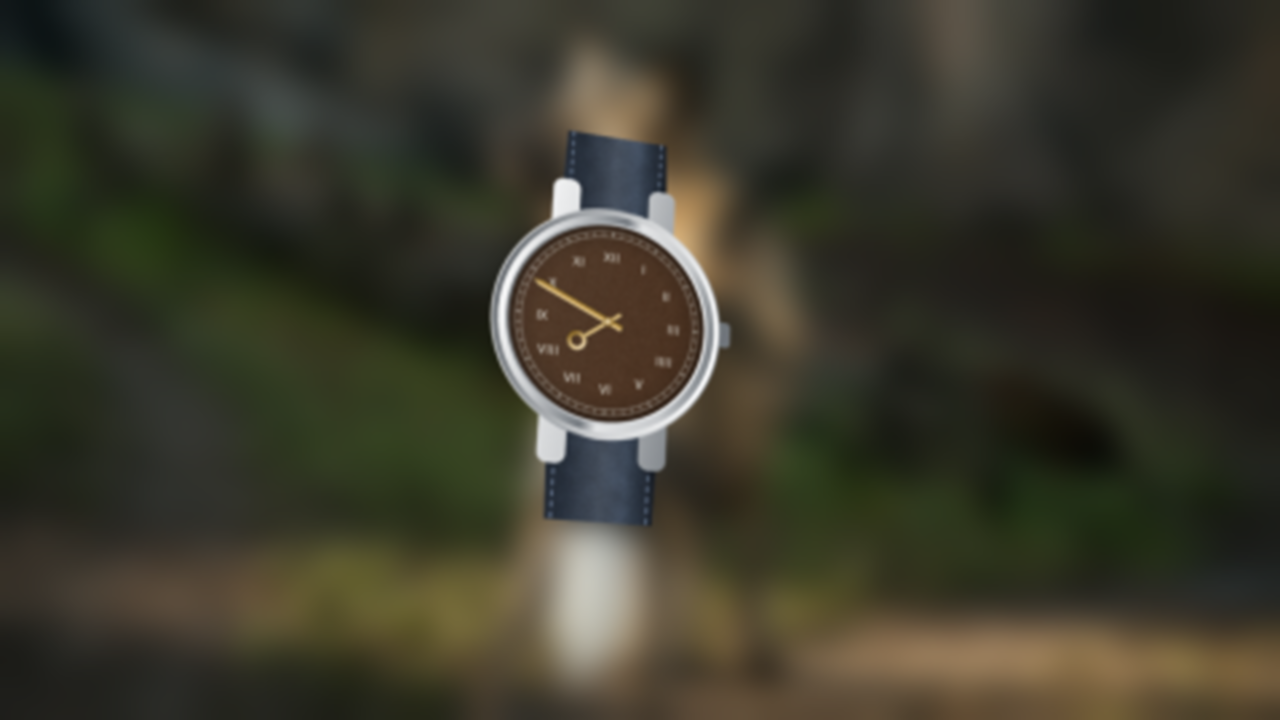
**7:49**
